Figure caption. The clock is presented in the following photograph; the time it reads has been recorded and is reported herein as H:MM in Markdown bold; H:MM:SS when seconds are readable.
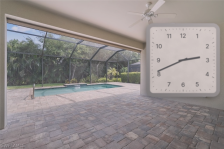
**2:41**
